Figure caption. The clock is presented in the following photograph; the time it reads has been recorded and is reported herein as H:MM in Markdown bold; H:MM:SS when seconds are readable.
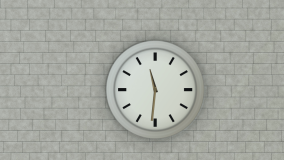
**11:31**
